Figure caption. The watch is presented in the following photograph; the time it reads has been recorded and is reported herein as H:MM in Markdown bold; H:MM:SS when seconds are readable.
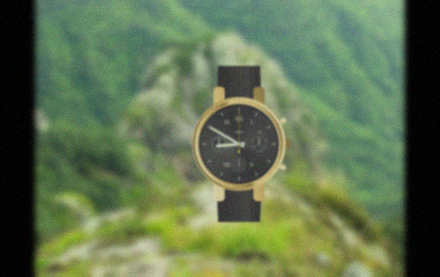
**8:50**
